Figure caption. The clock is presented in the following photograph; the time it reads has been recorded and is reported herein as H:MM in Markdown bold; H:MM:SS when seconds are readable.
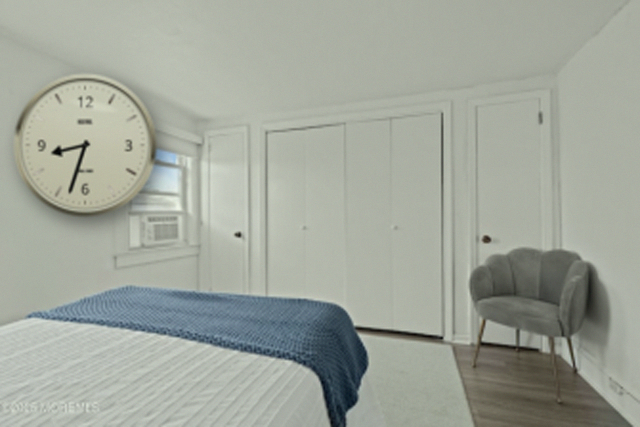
**8:33**
